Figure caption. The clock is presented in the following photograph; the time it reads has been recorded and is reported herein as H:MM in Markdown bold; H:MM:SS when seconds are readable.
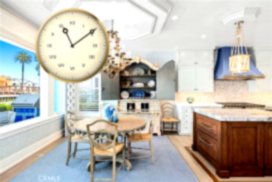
**11:09**
